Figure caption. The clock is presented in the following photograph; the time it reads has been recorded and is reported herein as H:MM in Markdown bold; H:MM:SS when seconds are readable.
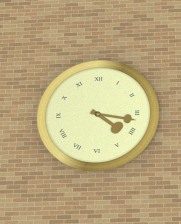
**4:17**
